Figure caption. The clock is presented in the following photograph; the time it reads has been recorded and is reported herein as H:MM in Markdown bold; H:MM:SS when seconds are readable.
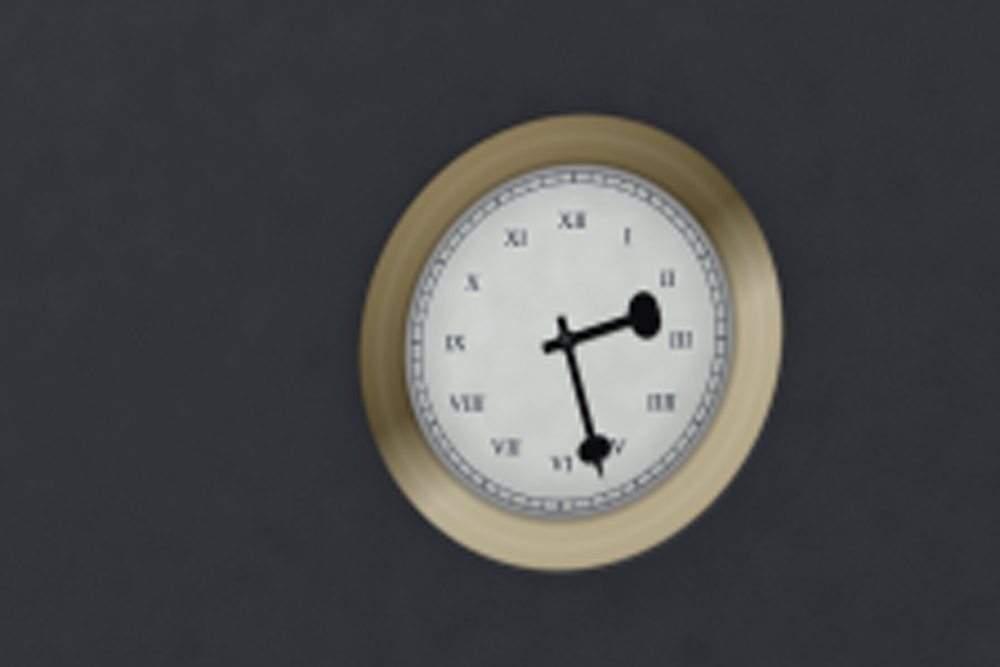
**2:27**
